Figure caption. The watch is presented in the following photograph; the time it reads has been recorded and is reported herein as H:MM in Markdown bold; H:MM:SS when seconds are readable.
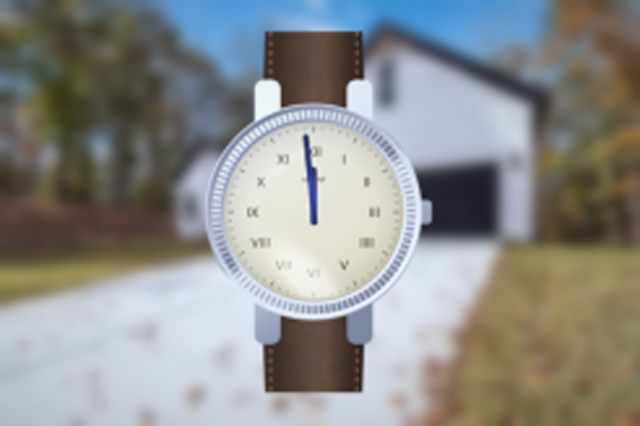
**11:59**
